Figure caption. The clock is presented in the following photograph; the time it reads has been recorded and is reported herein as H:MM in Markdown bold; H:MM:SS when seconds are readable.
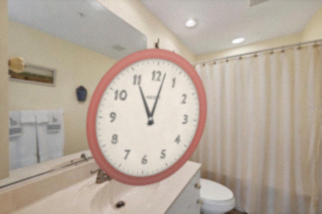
**11:02**
